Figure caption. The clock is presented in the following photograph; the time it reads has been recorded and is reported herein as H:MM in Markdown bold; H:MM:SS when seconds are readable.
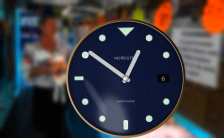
**12:51**
